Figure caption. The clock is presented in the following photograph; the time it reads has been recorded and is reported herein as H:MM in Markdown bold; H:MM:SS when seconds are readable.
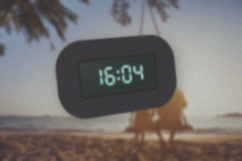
**16:04**
